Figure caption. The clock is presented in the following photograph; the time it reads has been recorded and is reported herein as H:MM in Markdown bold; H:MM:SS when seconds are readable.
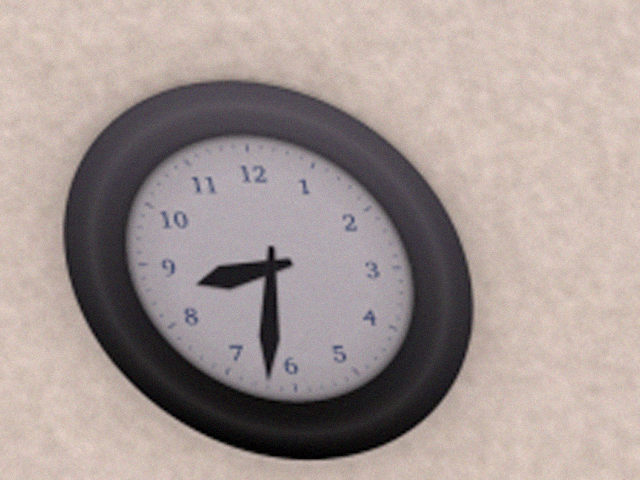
**8:32**
